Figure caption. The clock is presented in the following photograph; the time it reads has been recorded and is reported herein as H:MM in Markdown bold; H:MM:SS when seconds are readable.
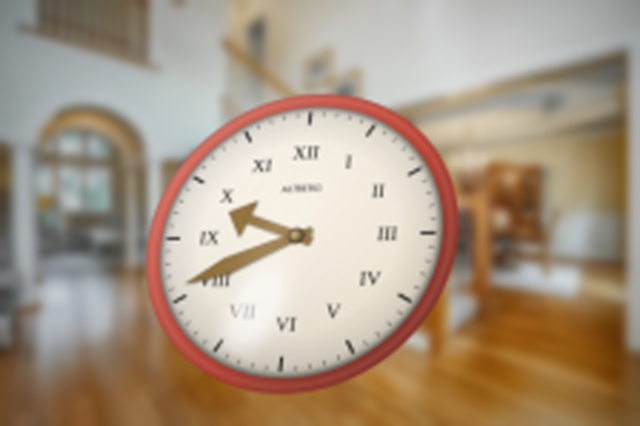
**9:41**
